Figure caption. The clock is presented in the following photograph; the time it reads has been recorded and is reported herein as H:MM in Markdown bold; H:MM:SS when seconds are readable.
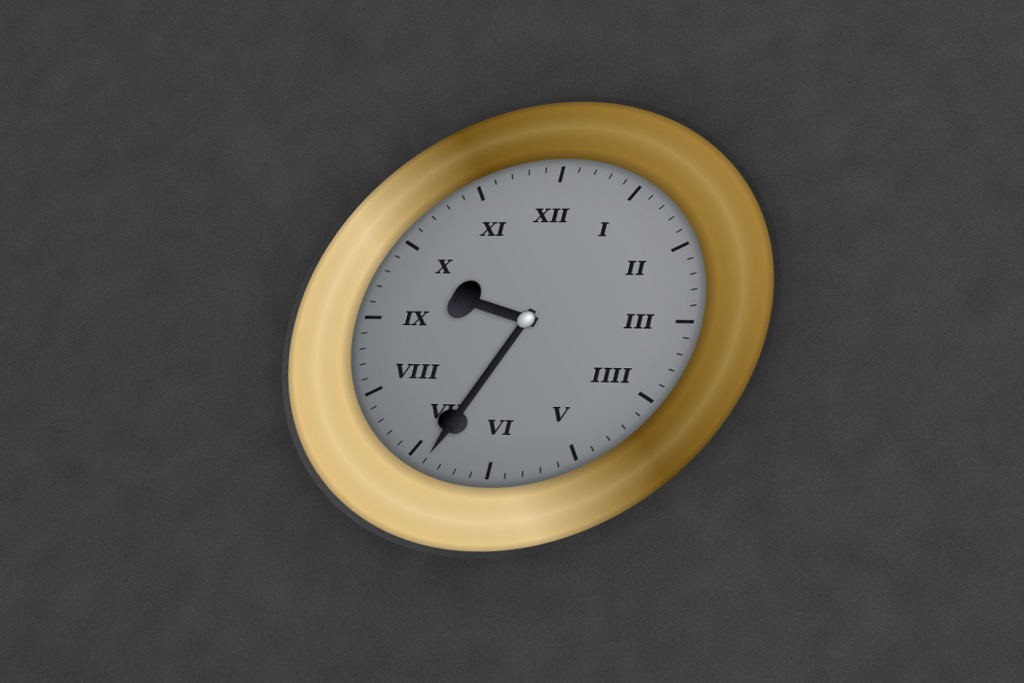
**9:34**
